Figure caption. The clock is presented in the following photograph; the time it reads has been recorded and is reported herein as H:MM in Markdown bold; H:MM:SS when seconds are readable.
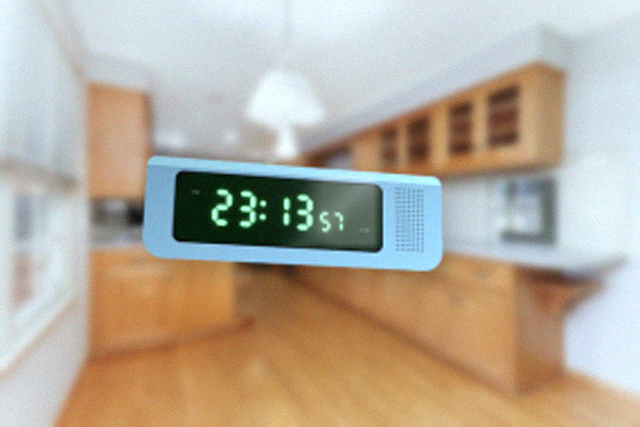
**23:13:57**
